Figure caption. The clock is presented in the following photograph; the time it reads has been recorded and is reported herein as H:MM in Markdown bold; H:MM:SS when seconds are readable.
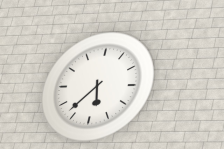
**5:37**
